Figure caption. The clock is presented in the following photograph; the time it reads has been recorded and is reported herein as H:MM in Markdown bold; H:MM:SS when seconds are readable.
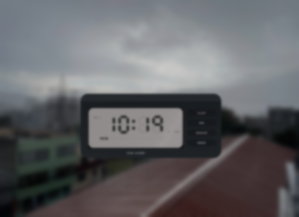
**10:19**
